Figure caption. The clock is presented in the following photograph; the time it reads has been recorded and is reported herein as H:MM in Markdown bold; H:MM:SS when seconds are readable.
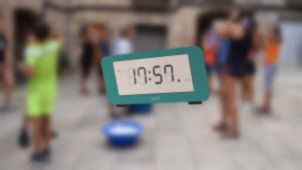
**17:57**
